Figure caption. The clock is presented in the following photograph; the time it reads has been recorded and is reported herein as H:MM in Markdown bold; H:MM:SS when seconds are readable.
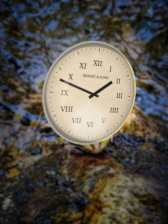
**1:48**
